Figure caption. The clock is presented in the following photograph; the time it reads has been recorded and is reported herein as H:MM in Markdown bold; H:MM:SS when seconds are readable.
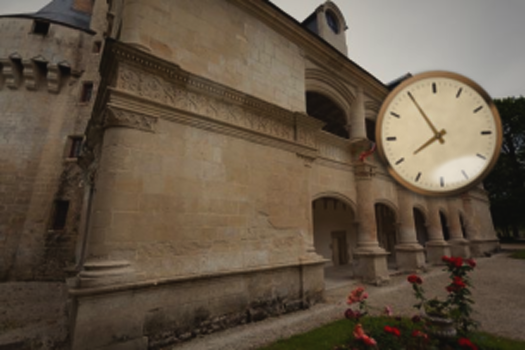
**7:55**
